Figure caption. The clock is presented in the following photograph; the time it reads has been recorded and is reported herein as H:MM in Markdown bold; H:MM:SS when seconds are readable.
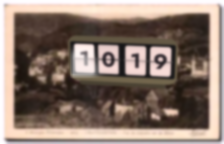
**10:19**
